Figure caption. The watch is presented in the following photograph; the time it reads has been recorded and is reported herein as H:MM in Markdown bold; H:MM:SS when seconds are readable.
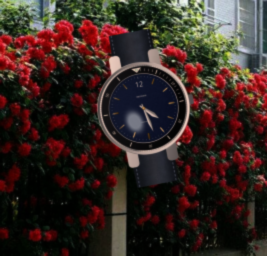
**4:28**
